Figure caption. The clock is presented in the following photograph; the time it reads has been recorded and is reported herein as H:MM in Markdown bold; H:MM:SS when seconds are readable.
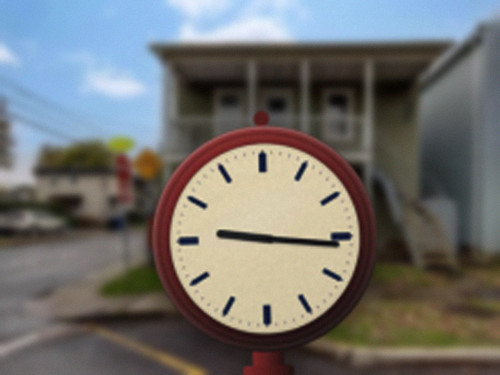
**9:16**
